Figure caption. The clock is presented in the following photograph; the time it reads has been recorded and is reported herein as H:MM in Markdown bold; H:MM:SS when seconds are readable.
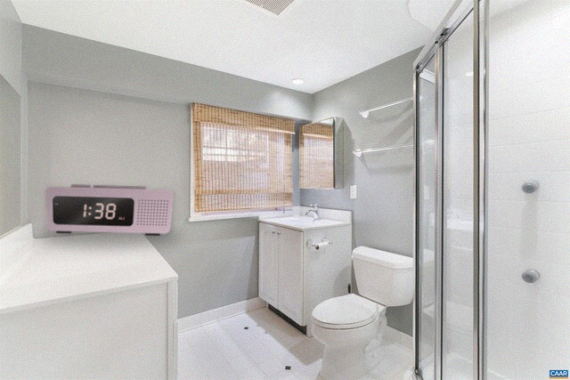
**1:38**
